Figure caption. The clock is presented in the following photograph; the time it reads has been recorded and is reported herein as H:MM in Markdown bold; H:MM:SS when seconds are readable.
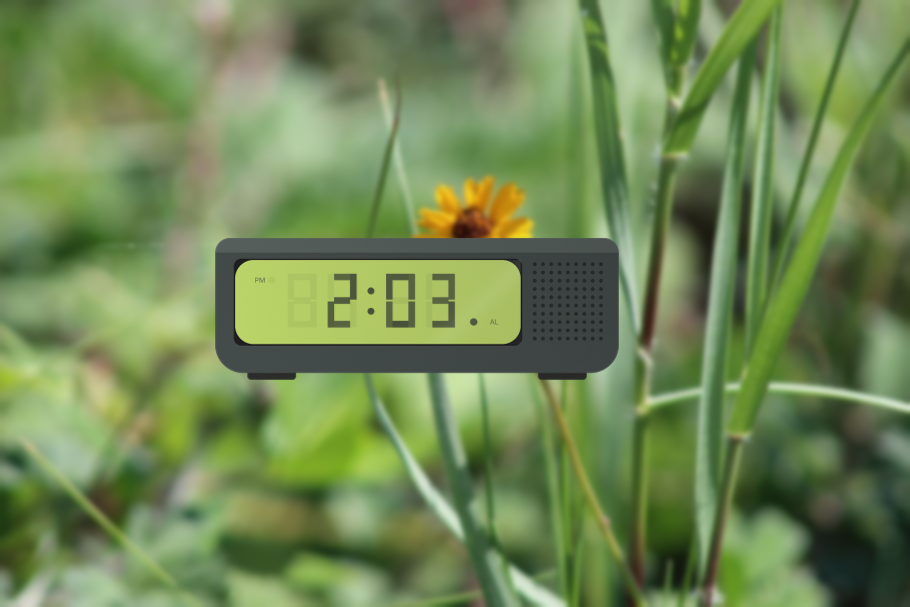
**2:03**
